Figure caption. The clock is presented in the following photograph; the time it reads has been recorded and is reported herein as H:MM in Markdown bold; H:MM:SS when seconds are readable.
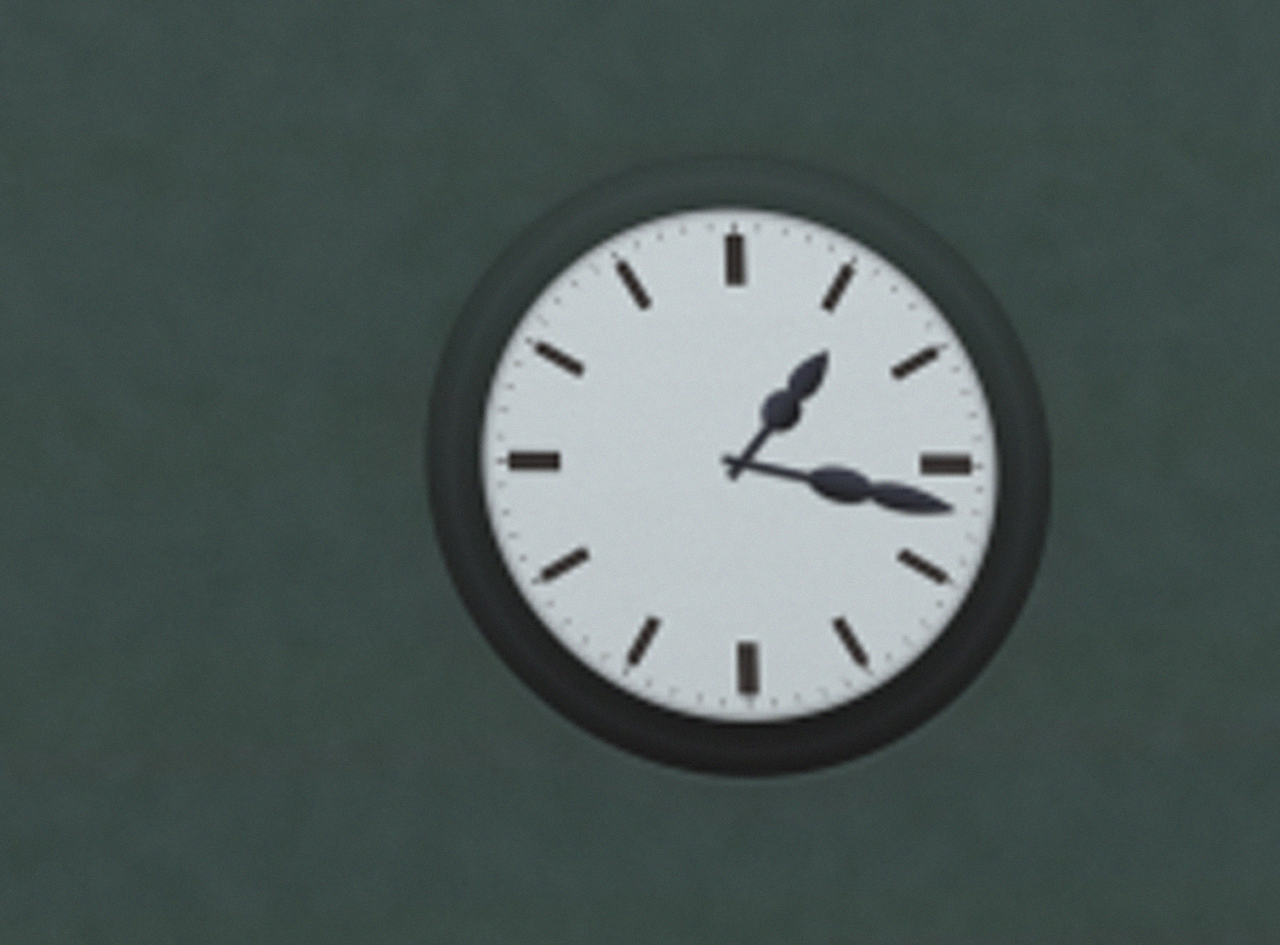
**1:17**
